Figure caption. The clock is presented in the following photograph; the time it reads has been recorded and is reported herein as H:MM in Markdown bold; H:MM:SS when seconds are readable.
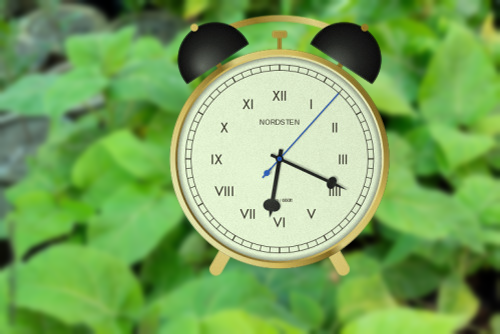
**6:19:07**
